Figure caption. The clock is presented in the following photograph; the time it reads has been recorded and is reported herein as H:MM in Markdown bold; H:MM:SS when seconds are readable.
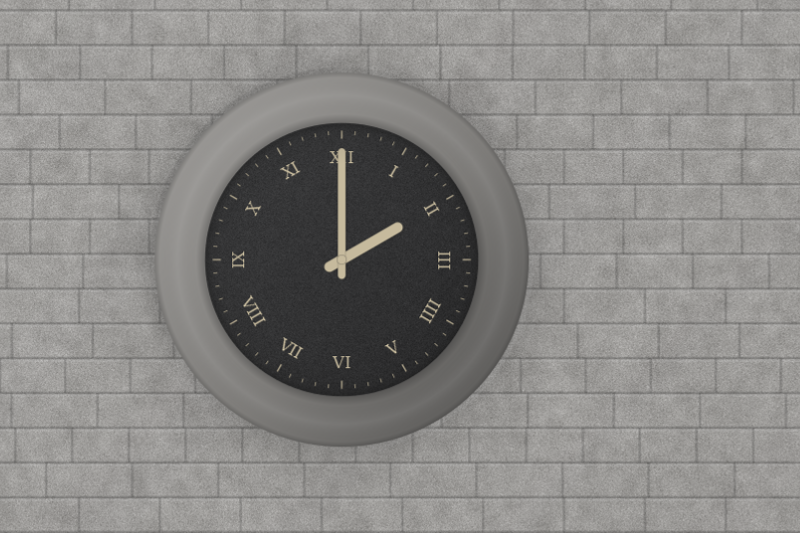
**2:00**
